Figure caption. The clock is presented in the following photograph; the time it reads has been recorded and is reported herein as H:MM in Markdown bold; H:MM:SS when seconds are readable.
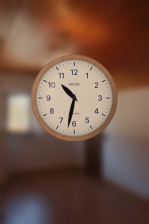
**10:32**
